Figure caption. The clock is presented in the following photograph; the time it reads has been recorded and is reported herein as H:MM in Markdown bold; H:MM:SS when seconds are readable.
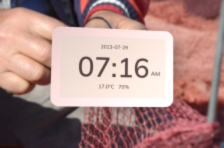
**7:16**
